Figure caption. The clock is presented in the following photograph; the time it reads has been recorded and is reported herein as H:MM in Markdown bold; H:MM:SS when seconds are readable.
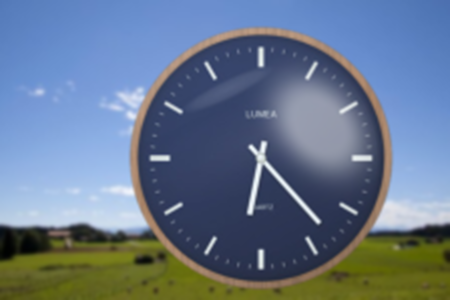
**6:23**
